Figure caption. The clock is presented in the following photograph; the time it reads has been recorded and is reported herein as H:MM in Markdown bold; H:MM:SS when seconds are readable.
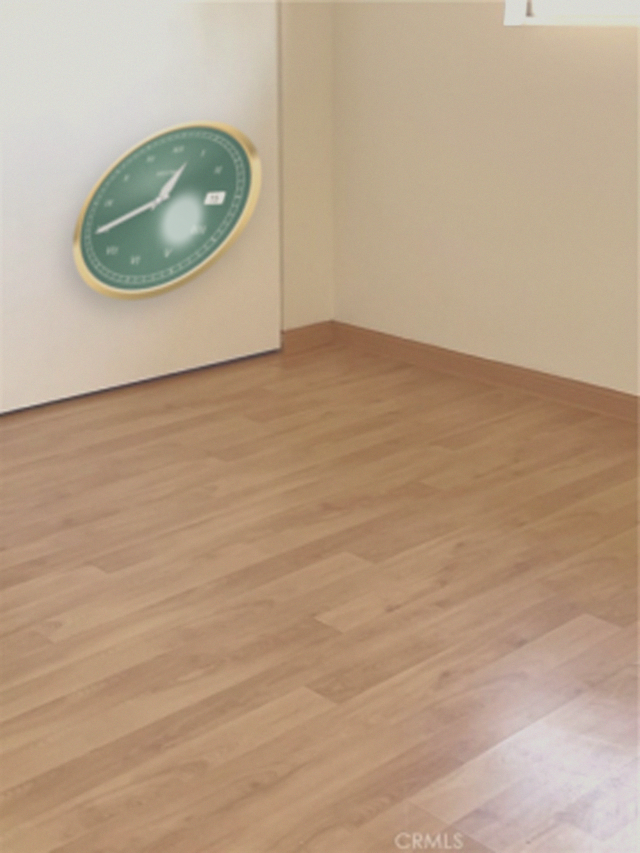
**12:40**
